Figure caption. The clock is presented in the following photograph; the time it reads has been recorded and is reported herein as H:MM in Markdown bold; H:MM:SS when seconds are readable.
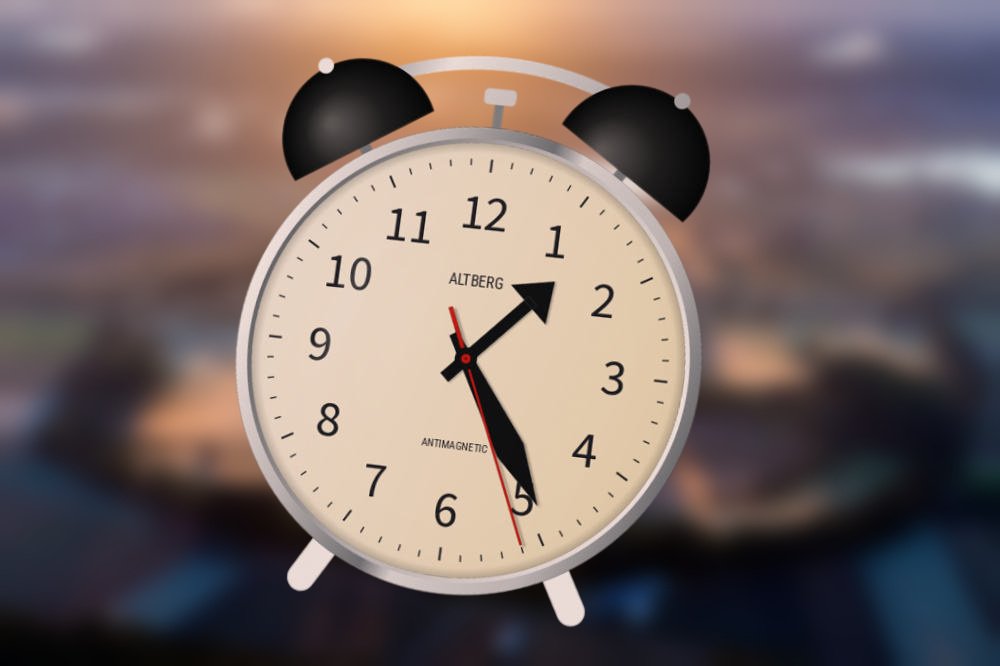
**1:24:26**
